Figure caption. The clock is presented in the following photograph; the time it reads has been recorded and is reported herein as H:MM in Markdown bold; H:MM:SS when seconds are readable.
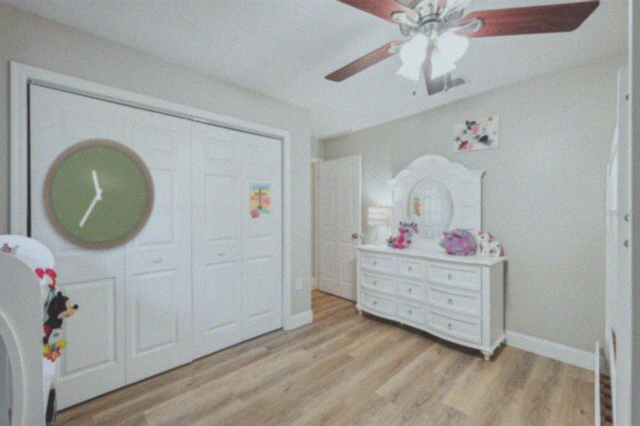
**11:35**
